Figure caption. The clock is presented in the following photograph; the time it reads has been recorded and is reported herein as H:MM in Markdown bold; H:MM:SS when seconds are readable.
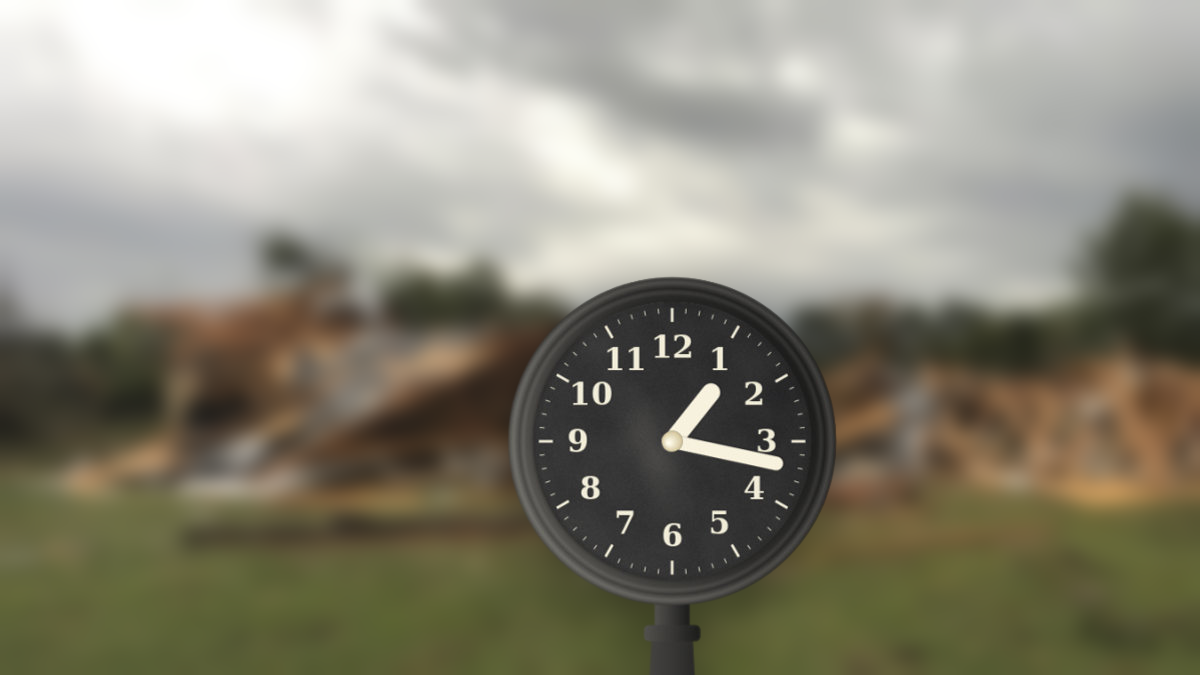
**1:17**
